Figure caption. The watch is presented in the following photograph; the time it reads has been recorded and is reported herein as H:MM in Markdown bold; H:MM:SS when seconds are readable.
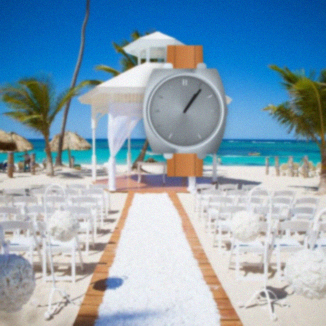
**1:06**
